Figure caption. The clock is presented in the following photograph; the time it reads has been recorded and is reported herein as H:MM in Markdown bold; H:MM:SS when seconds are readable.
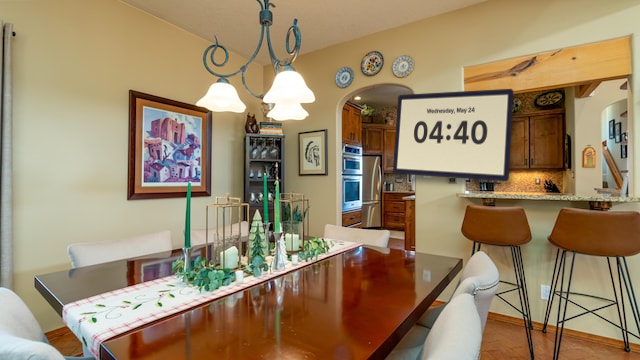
**4:40**
